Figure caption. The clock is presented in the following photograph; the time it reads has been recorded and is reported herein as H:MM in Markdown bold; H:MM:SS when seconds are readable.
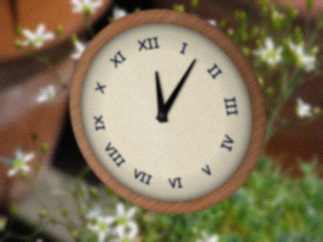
**12:07**
